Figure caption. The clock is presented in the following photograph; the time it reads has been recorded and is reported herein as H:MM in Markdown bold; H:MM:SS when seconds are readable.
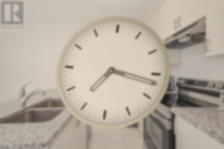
**7:17**
